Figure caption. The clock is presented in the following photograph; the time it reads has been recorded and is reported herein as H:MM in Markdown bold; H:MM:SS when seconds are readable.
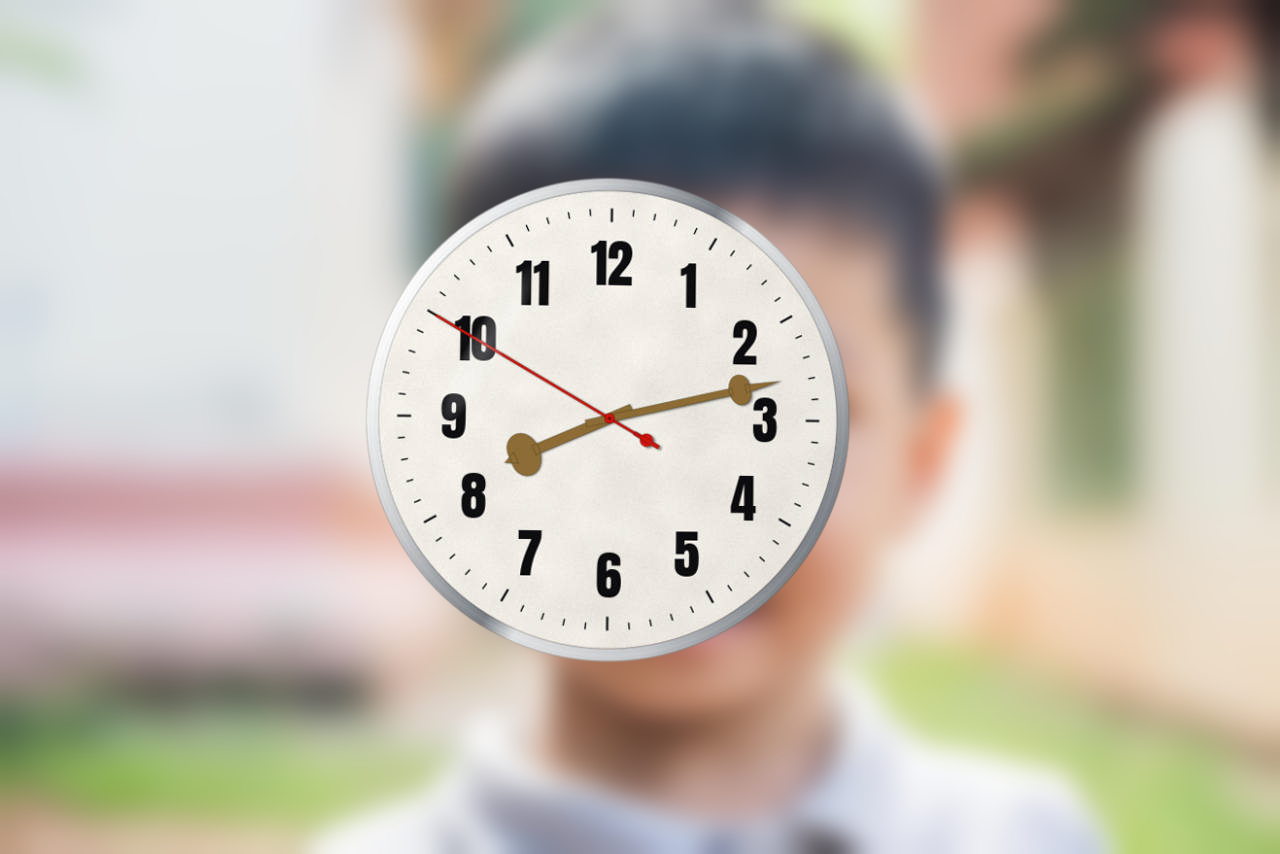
**8:12:50**
